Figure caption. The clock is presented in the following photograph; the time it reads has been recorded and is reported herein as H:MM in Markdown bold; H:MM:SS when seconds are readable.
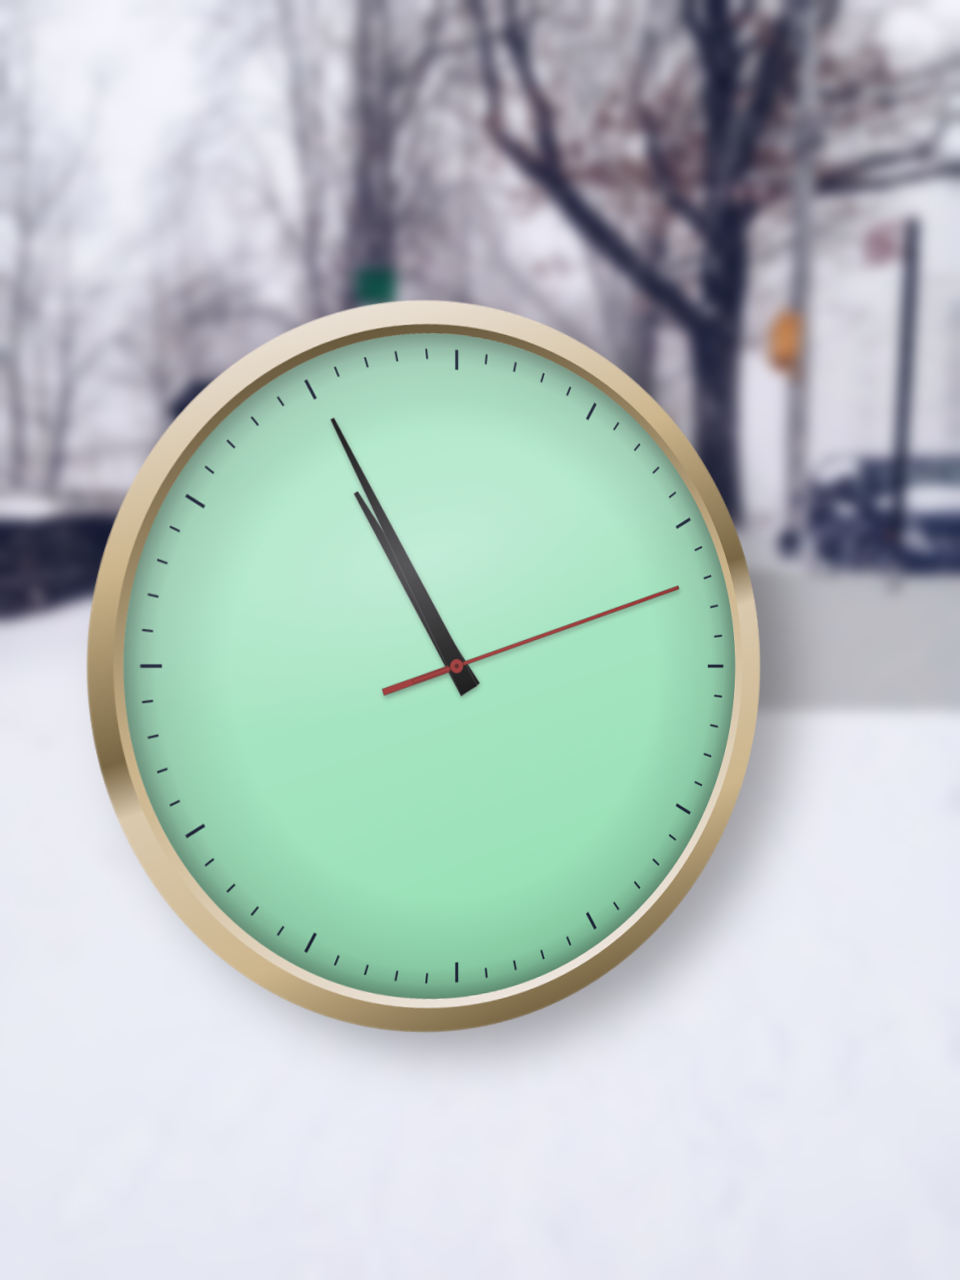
**10:55:12**
